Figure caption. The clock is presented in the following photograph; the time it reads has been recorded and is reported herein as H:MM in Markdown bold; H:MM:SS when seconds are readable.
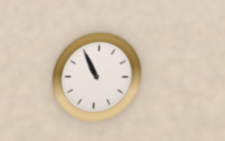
**10:55**
